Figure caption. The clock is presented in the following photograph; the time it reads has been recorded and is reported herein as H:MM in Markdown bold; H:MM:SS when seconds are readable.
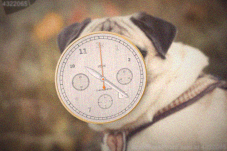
**10:22**
